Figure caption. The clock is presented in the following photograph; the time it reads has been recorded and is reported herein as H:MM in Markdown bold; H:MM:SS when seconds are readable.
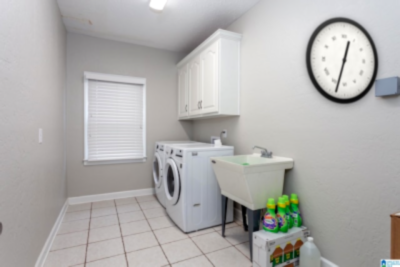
**12:33**
